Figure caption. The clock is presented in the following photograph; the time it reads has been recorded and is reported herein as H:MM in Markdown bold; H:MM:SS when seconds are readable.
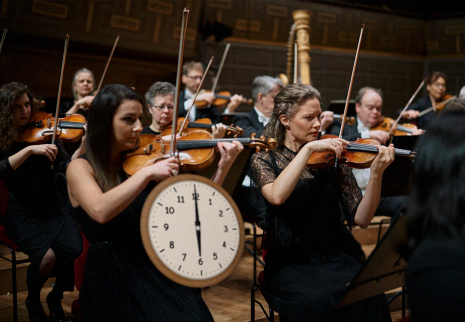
**6:00**
